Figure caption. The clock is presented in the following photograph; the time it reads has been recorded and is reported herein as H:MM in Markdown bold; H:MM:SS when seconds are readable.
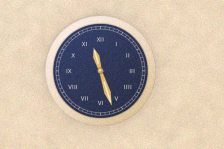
**11:27**
